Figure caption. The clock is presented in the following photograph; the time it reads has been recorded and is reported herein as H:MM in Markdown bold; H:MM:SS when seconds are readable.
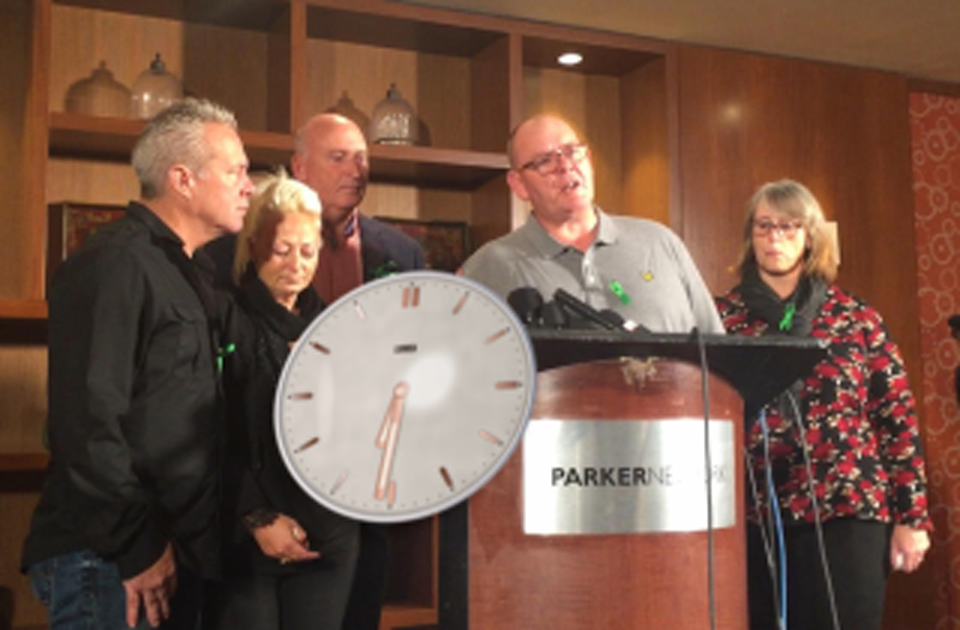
**6:31**
